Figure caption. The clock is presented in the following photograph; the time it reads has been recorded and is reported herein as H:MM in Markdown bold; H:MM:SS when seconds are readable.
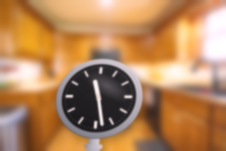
**11:28**
